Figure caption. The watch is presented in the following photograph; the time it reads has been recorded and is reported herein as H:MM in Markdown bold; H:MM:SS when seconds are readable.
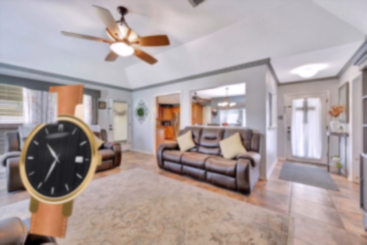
**10:34**
